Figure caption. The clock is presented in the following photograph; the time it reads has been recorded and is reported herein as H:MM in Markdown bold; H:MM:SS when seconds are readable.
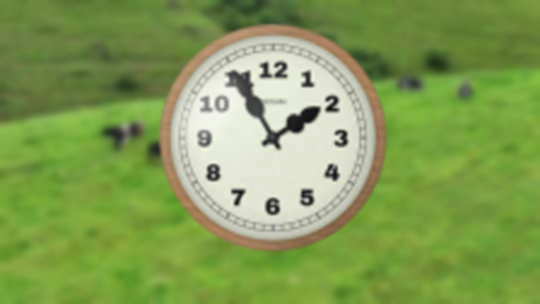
**1:55**
